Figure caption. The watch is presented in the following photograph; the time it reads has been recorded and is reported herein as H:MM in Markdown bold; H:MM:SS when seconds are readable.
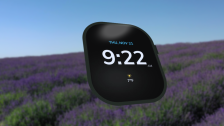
**9:22**
